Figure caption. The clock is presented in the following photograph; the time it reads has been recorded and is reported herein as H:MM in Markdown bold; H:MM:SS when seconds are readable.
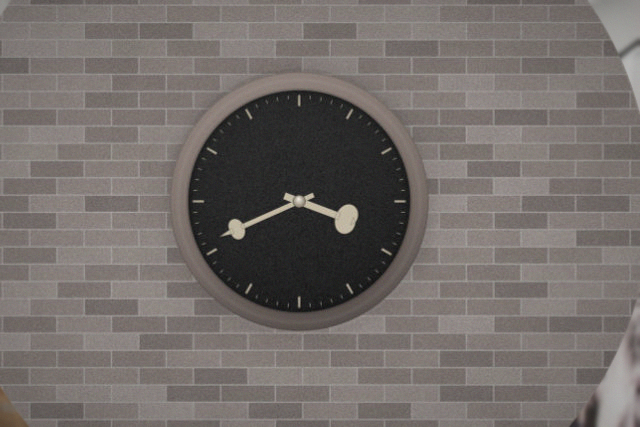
**3:41**
